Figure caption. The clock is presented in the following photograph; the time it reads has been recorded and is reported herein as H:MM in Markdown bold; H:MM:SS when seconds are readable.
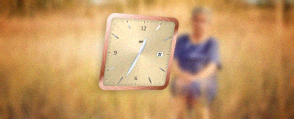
**12:34**
